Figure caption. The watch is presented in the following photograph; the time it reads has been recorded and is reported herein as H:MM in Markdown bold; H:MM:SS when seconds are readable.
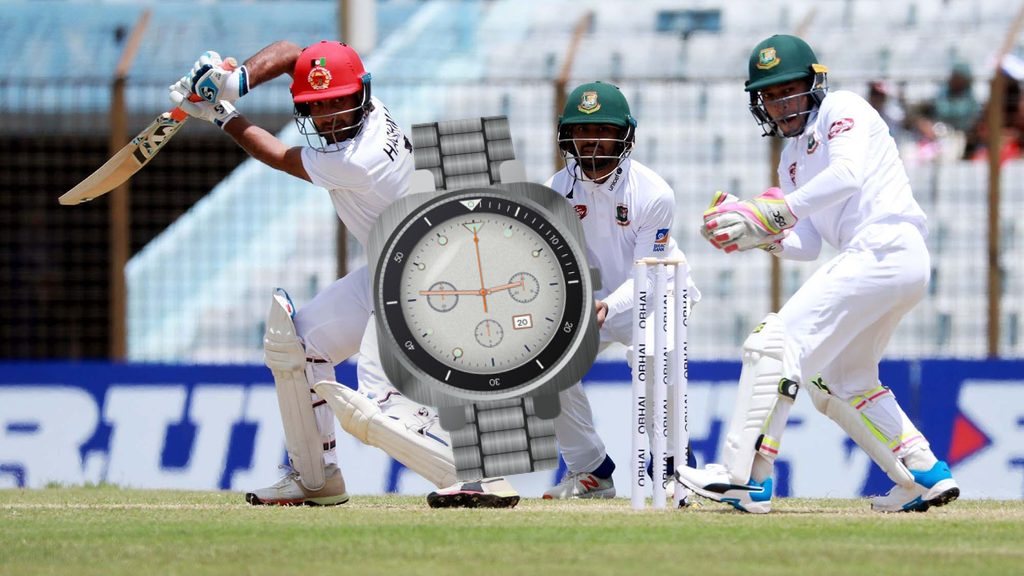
**2:46**
